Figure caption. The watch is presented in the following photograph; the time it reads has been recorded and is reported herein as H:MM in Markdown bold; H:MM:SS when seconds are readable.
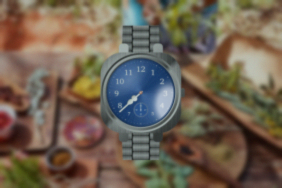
**7:38**
